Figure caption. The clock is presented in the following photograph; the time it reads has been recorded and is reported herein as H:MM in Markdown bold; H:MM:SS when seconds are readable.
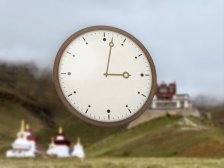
**3:02**
